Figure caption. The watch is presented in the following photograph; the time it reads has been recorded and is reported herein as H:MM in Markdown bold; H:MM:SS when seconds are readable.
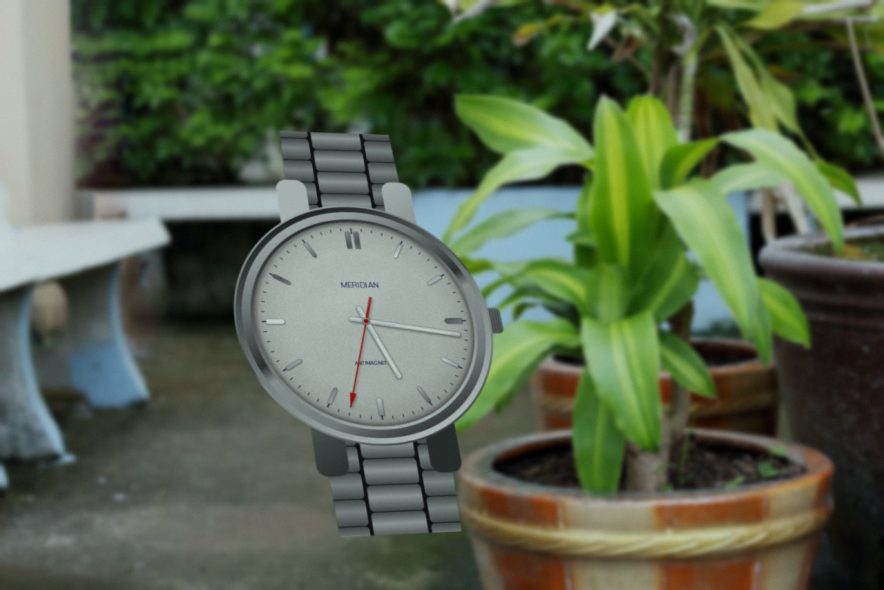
**5:16:33**
